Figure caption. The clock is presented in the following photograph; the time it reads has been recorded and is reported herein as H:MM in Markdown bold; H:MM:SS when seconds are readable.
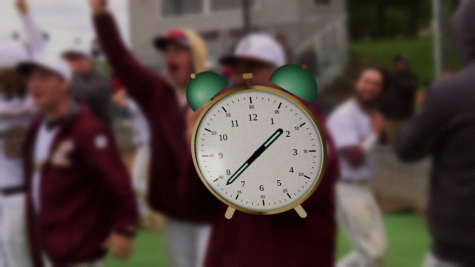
**1:38**
